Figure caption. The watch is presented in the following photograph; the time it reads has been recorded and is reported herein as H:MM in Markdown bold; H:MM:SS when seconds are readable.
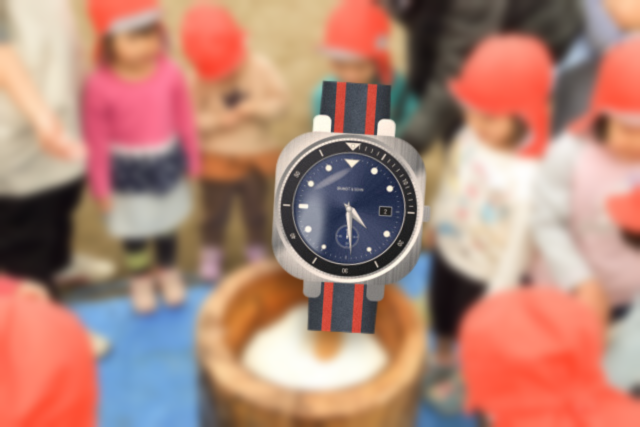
**4:29**
